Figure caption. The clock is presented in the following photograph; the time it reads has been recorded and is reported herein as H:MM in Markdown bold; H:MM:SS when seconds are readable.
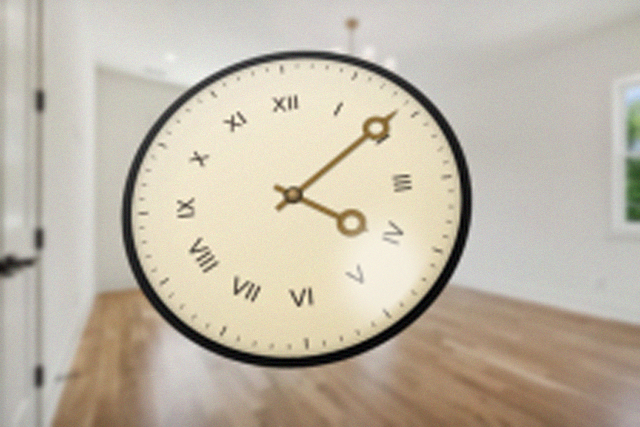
**4:09**
